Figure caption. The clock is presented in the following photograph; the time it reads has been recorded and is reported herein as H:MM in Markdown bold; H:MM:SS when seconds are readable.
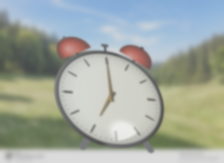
**7:00**
